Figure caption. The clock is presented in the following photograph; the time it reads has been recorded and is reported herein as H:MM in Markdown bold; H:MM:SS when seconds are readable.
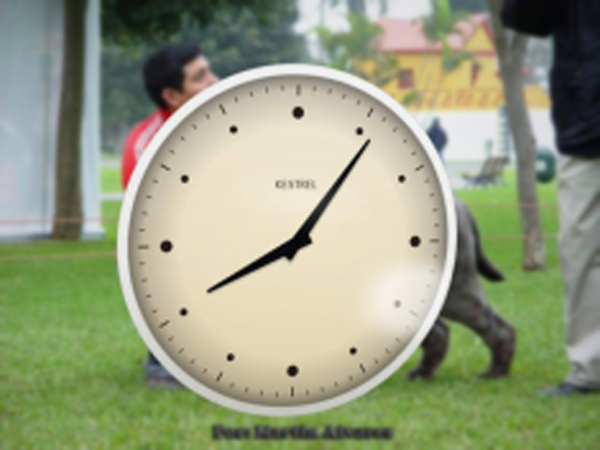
**8:06**
